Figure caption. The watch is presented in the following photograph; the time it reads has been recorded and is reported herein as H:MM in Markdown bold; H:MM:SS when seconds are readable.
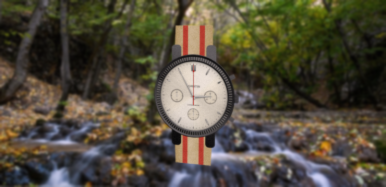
**2:55**
